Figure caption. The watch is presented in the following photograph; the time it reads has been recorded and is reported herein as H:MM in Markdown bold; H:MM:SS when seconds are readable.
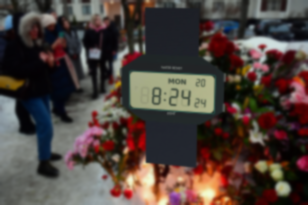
**8:24**
